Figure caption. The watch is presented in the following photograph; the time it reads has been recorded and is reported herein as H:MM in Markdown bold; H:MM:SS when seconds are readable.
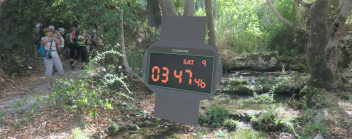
**3:47:46**
